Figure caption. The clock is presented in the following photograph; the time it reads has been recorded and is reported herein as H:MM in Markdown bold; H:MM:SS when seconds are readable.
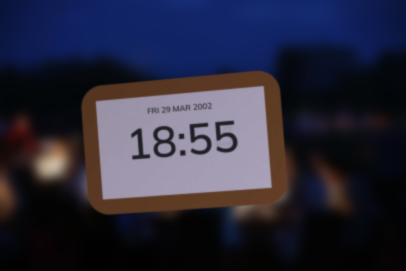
**18:55**
